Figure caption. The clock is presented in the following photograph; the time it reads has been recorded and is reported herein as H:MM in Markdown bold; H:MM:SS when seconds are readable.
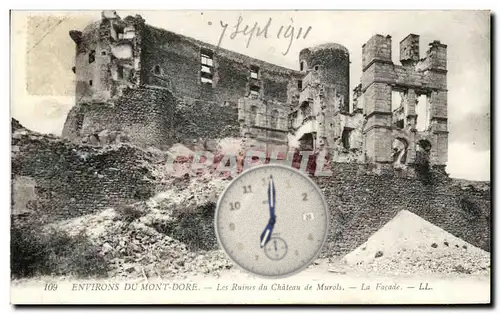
**7:01**
